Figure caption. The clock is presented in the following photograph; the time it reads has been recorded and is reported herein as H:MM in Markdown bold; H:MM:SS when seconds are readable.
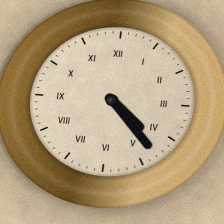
**4:23**
